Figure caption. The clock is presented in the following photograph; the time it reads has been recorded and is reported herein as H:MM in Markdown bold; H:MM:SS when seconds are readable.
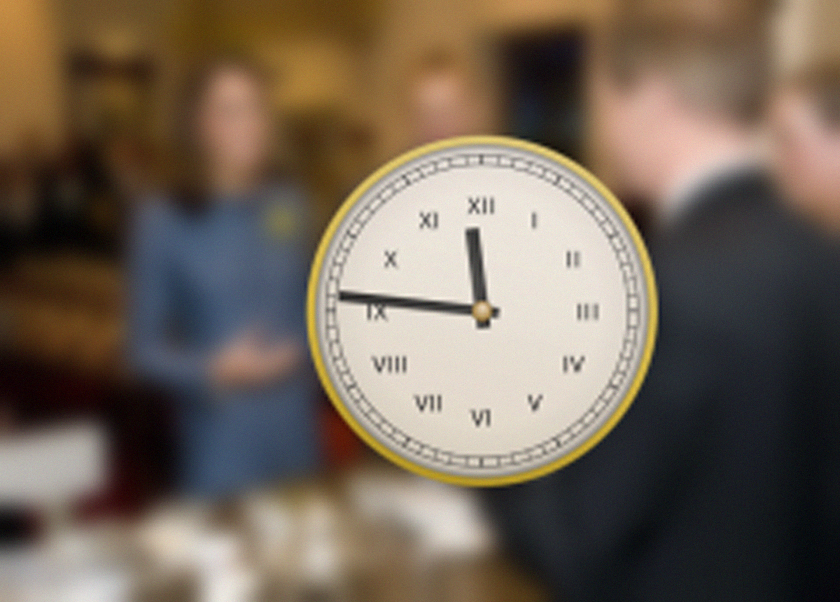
**11:46**
